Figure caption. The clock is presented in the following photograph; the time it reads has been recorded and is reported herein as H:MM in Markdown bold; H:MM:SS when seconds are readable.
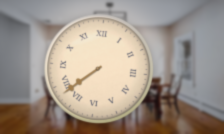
**7:38**
